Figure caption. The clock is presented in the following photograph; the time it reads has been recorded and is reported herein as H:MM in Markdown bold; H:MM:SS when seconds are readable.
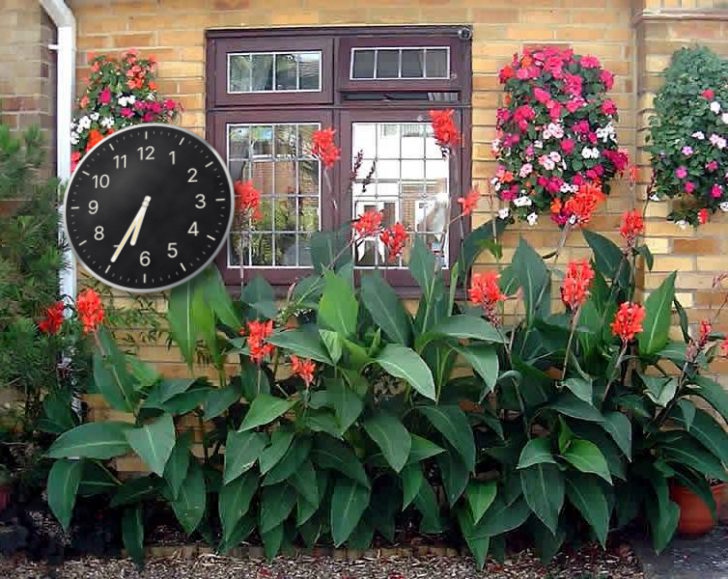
**6:35**
